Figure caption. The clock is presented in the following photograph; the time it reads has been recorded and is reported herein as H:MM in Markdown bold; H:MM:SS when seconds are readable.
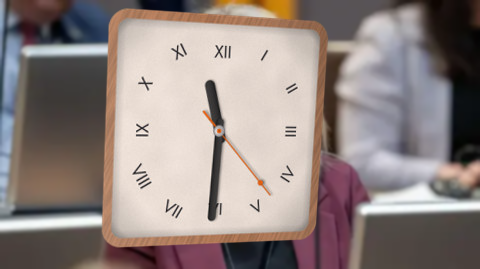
**11:30:23**
